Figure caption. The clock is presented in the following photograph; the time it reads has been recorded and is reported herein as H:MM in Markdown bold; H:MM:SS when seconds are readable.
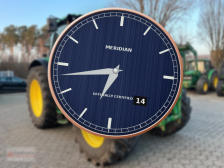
**6:43**
